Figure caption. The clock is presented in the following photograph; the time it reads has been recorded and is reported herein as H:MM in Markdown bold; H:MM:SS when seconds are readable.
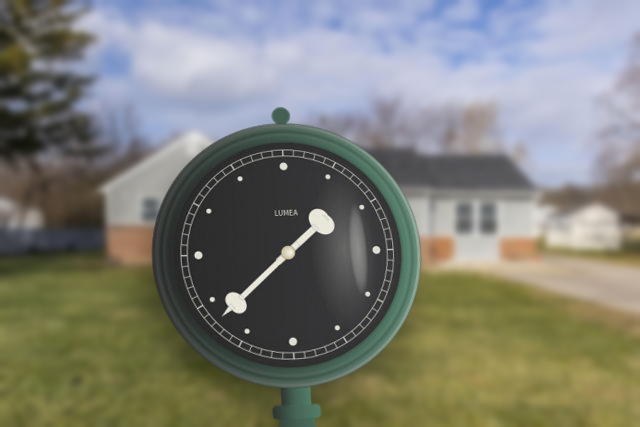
**1:38**
